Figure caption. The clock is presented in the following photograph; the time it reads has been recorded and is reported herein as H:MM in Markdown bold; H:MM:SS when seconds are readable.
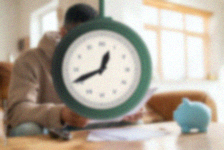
**12:41**
